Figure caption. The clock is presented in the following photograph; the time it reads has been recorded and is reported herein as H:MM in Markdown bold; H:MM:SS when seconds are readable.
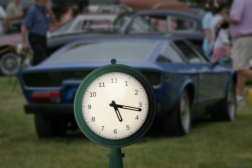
**5:17**
